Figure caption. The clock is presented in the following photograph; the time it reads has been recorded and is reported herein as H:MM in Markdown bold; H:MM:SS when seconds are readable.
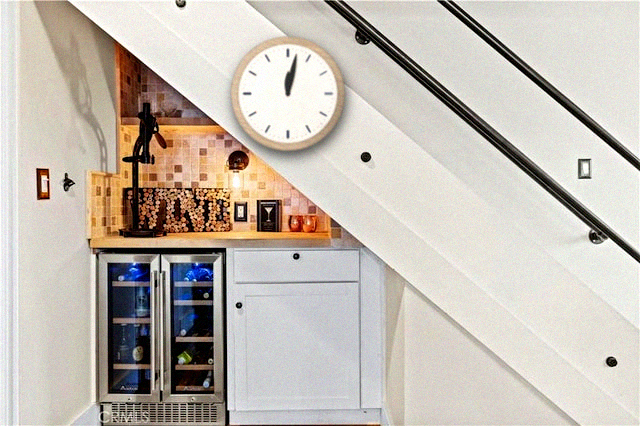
**12:02**
